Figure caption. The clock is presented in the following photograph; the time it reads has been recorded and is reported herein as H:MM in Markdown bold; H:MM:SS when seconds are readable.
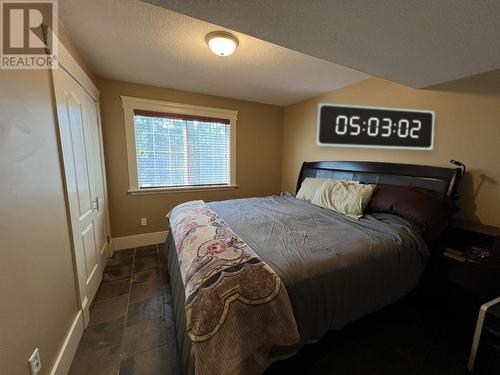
**5:03:02**
